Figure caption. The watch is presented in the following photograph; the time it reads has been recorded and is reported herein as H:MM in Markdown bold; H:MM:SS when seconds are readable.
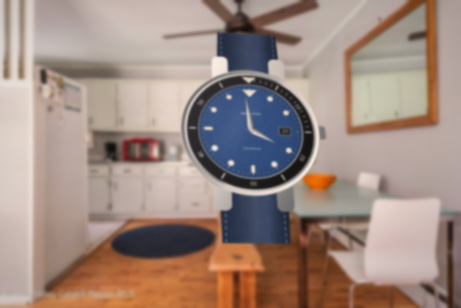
**3:59**
